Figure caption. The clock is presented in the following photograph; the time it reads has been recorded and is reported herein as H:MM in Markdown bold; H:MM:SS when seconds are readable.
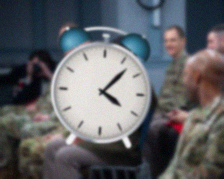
**4:07**
